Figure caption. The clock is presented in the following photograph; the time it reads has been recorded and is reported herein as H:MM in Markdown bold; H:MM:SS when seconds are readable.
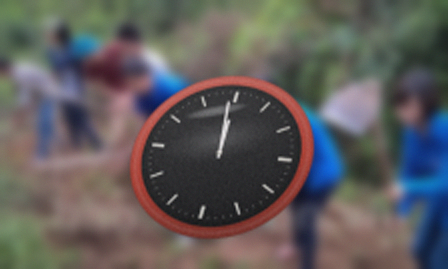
**11:59**
